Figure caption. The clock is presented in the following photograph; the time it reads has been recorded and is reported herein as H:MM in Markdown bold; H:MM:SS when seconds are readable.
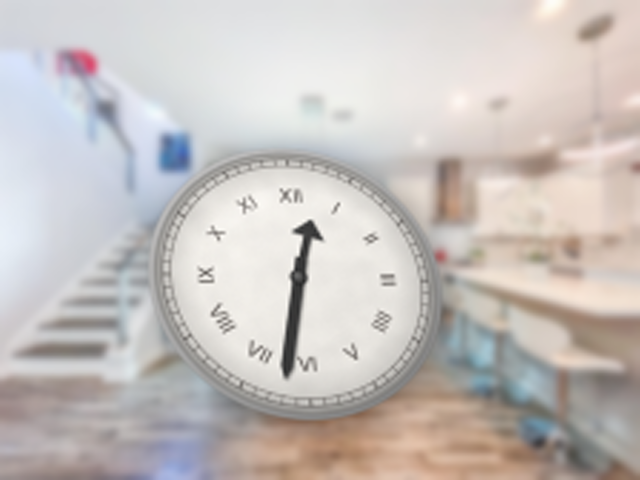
**12:32**
